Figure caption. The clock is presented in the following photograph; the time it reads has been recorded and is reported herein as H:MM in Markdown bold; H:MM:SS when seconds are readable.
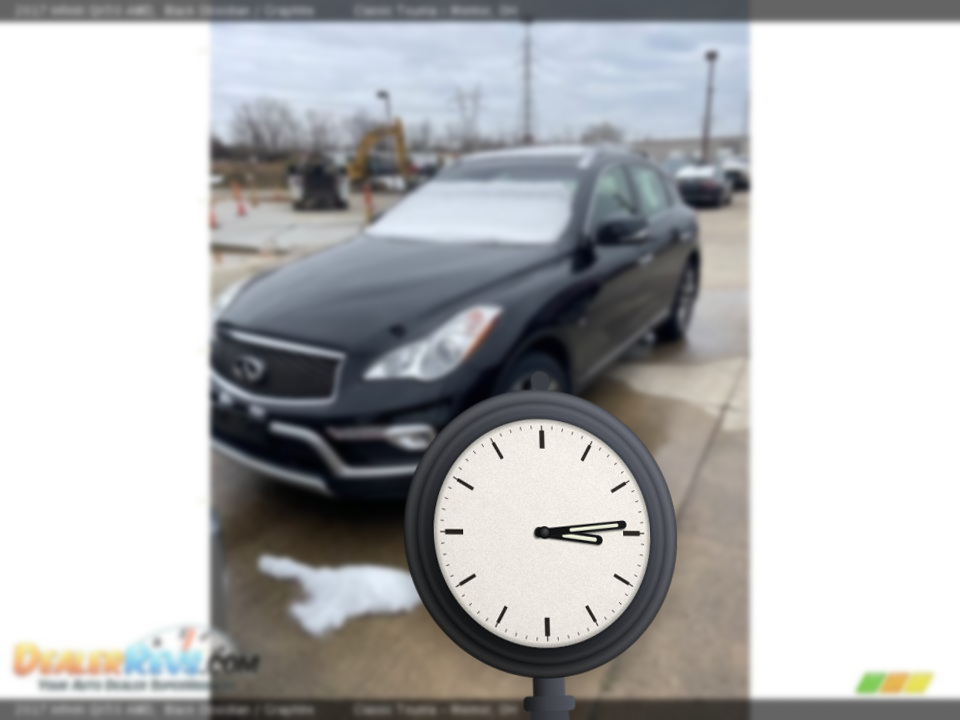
**3:14**
